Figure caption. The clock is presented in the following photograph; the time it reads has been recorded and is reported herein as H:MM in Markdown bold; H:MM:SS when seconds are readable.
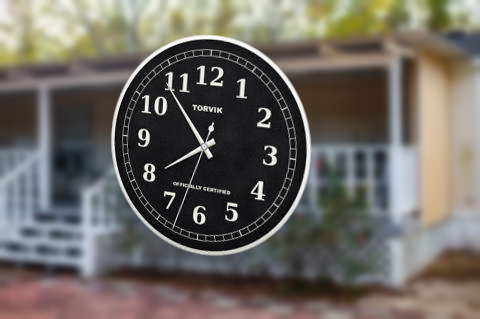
**7:53:33**
